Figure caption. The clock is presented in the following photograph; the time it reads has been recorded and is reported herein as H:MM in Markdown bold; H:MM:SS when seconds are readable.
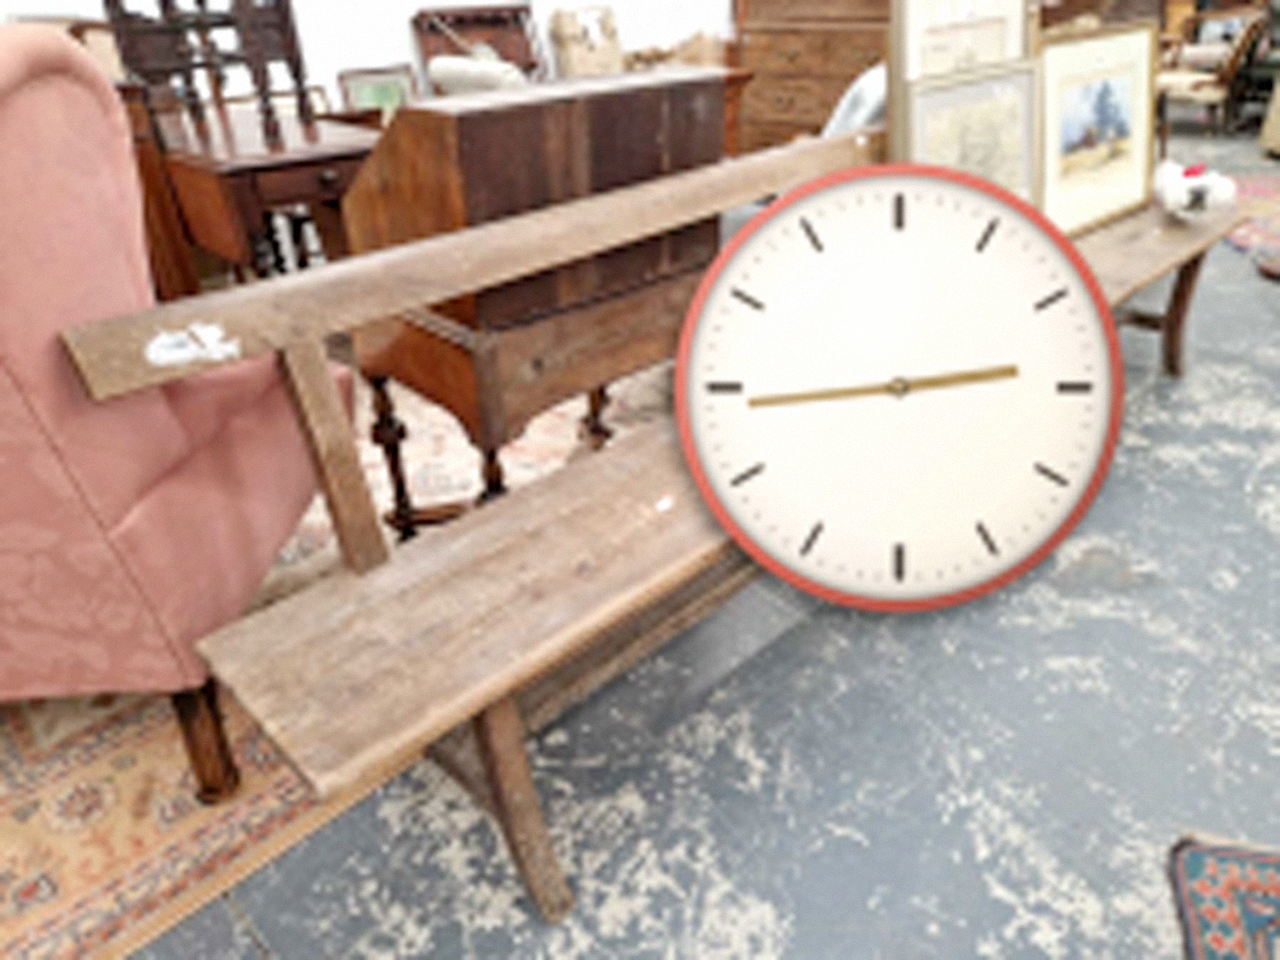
**2:44**
